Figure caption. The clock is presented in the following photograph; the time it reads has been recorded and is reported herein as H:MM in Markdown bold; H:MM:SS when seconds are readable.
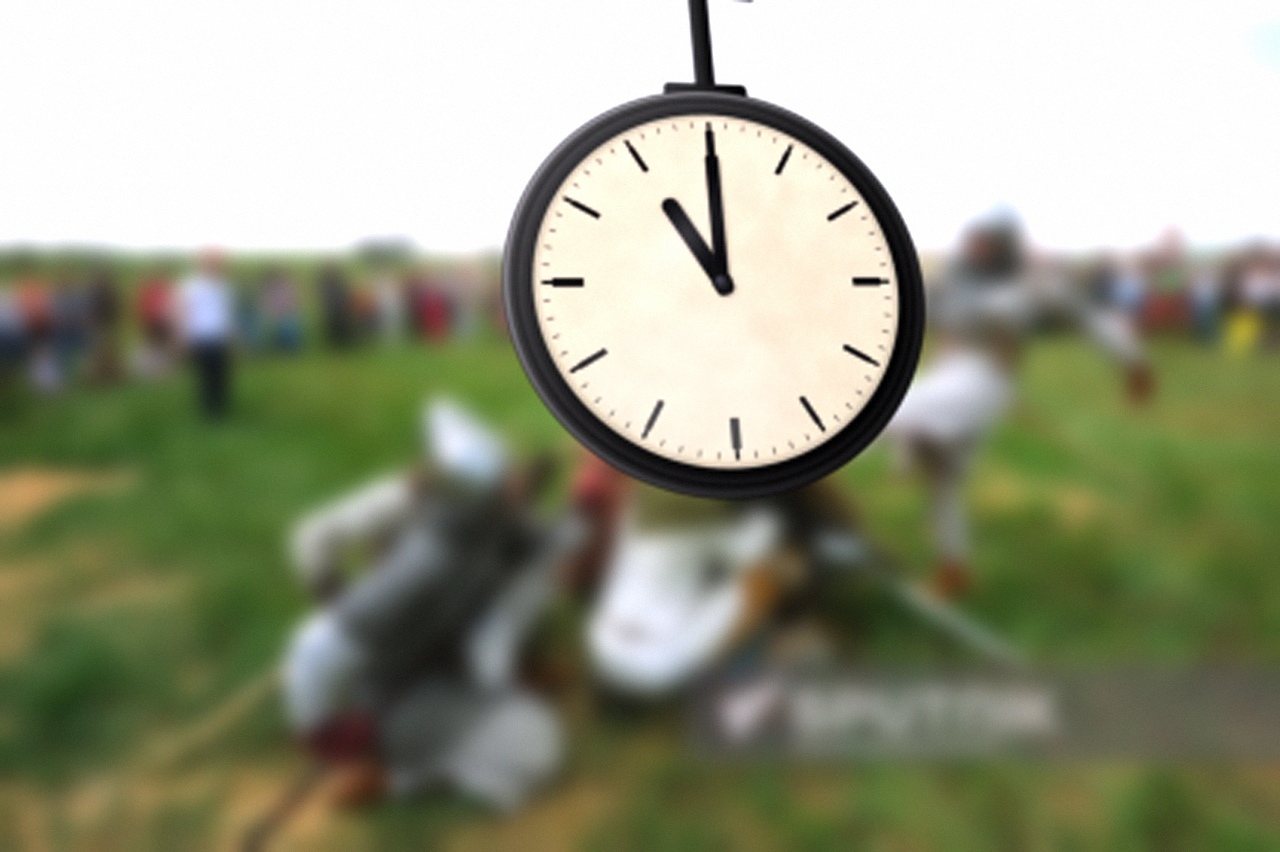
**11:00**
